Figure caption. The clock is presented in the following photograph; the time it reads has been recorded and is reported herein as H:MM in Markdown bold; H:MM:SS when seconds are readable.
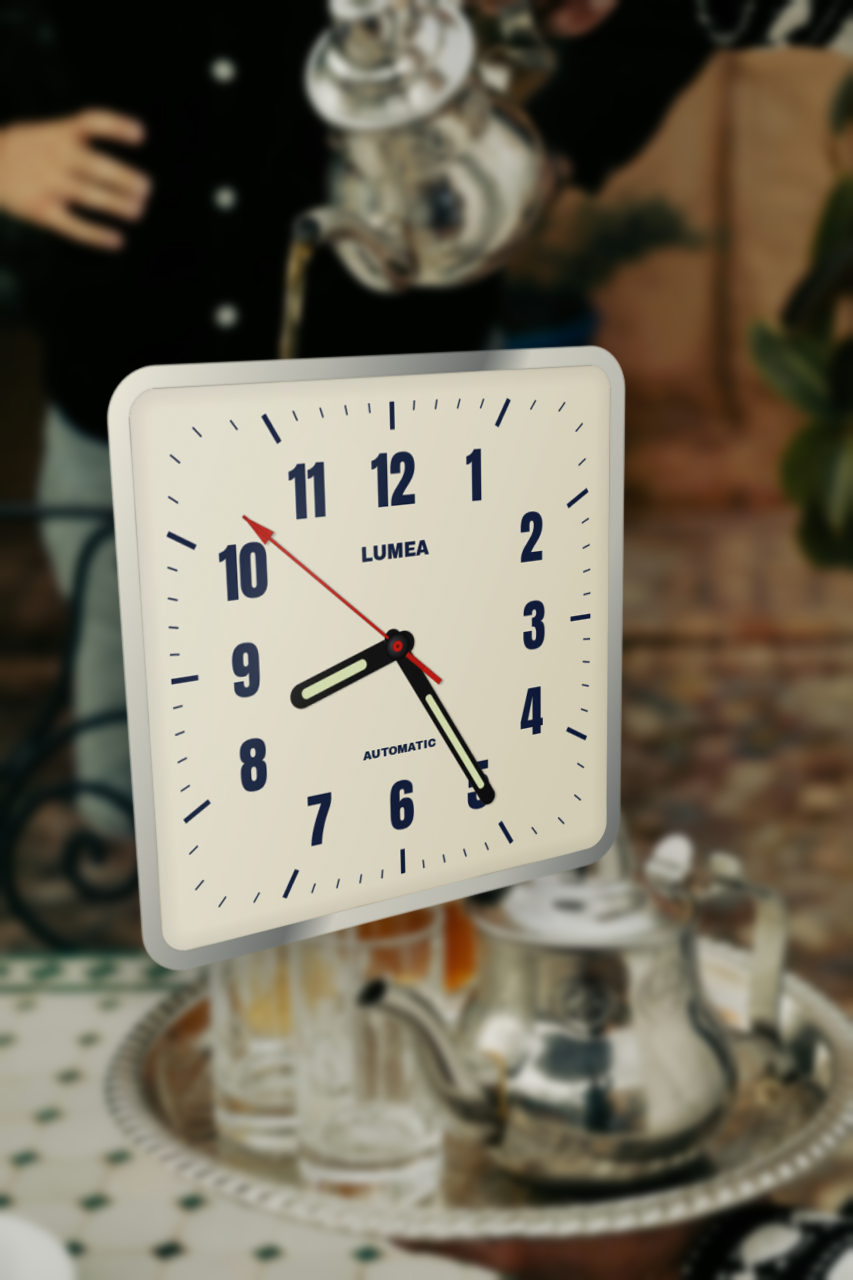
**8:24:52**
